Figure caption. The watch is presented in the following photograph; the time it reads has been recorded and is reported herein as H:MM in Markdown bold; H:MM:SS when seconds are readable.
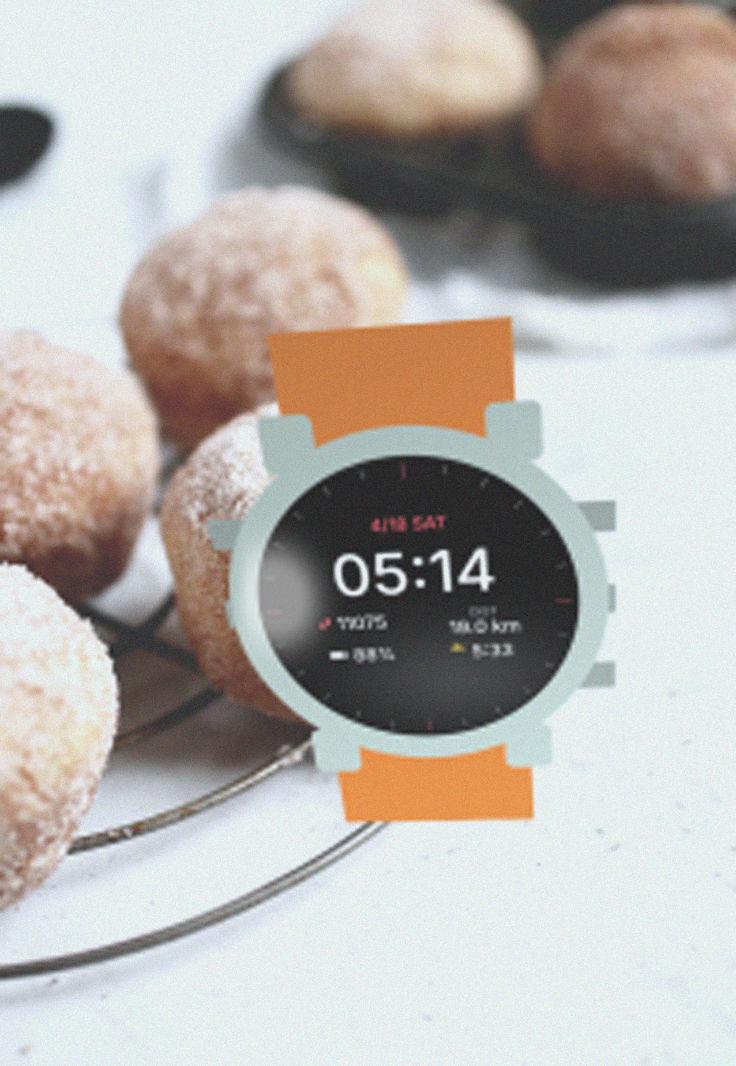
**5:14**
